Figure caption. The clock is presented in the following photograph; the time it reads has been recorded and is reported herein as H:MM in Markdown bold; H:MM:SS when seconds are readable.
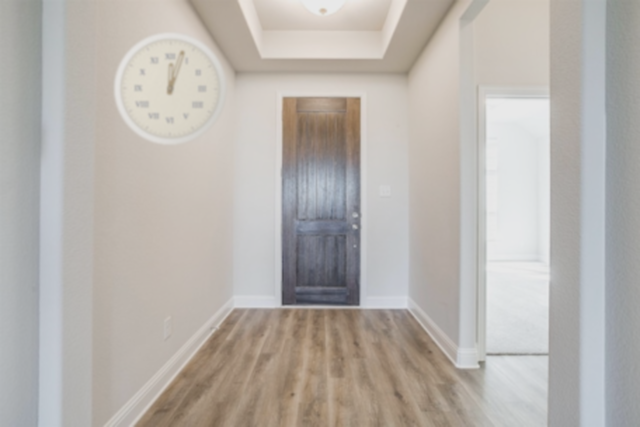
**12:03**
